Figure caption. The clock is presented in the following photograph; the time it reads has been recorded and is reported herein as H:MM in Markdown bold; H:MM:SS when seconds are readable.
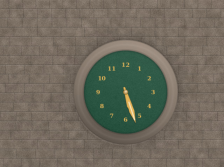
**5:27**
